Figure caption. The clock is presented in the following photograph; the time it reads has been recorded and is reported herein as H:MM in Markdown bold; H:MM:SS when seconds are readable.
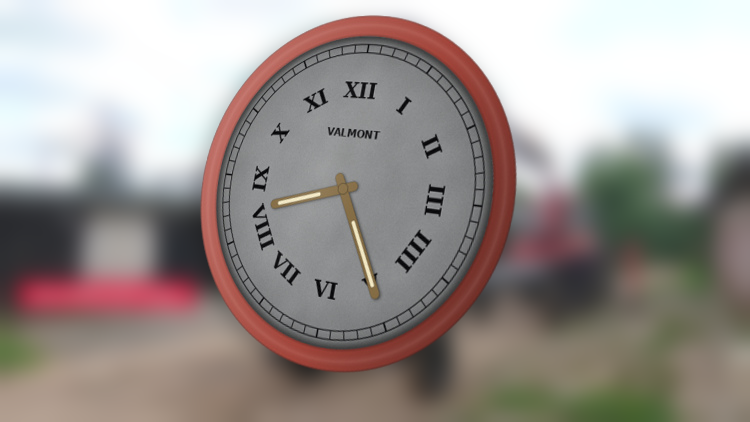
**8:25**
